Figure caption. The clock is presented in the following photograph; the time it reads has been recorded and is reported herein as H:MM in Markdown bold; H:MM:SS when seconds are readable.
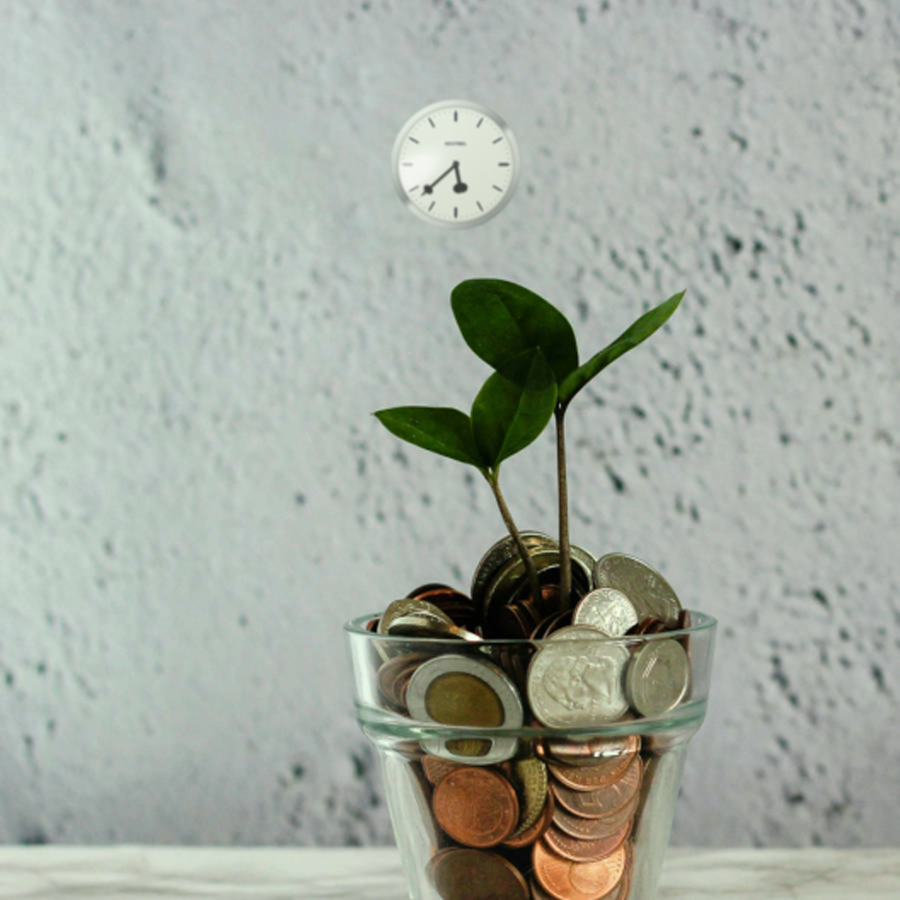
**5:38**
